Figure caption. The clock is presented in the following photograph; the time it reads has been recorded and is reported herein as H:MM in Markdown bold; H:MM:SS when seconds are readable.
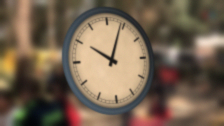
**10:04**
